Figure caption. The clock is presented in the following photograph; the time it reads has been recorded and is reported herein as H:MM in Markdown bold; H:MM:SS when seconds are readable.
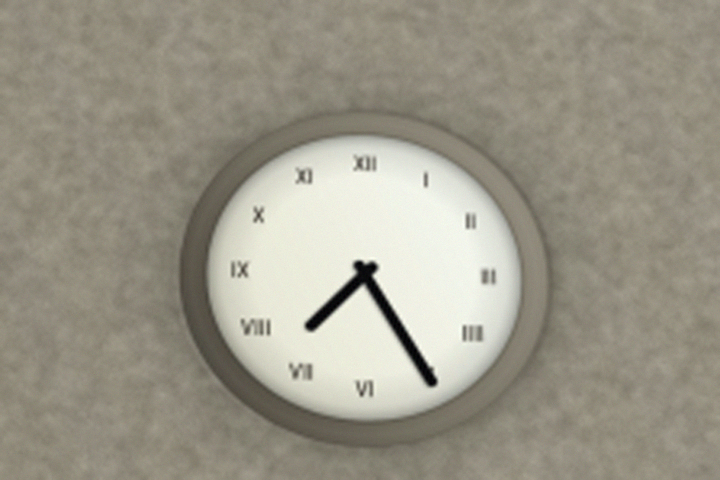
**7:25**
